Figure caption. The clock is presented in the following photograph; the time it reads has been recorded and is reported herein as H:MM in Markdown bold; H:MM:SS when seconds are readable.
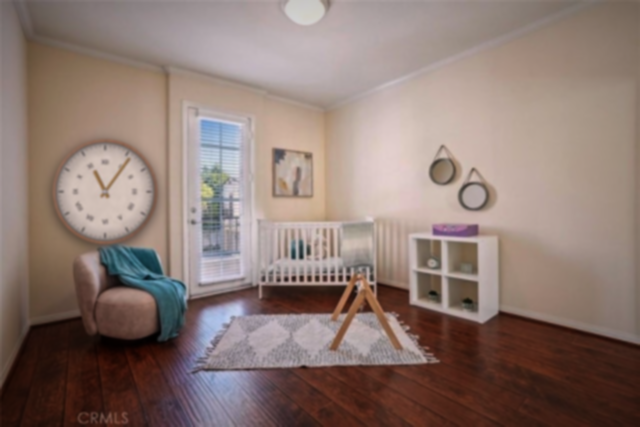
**11:06**
